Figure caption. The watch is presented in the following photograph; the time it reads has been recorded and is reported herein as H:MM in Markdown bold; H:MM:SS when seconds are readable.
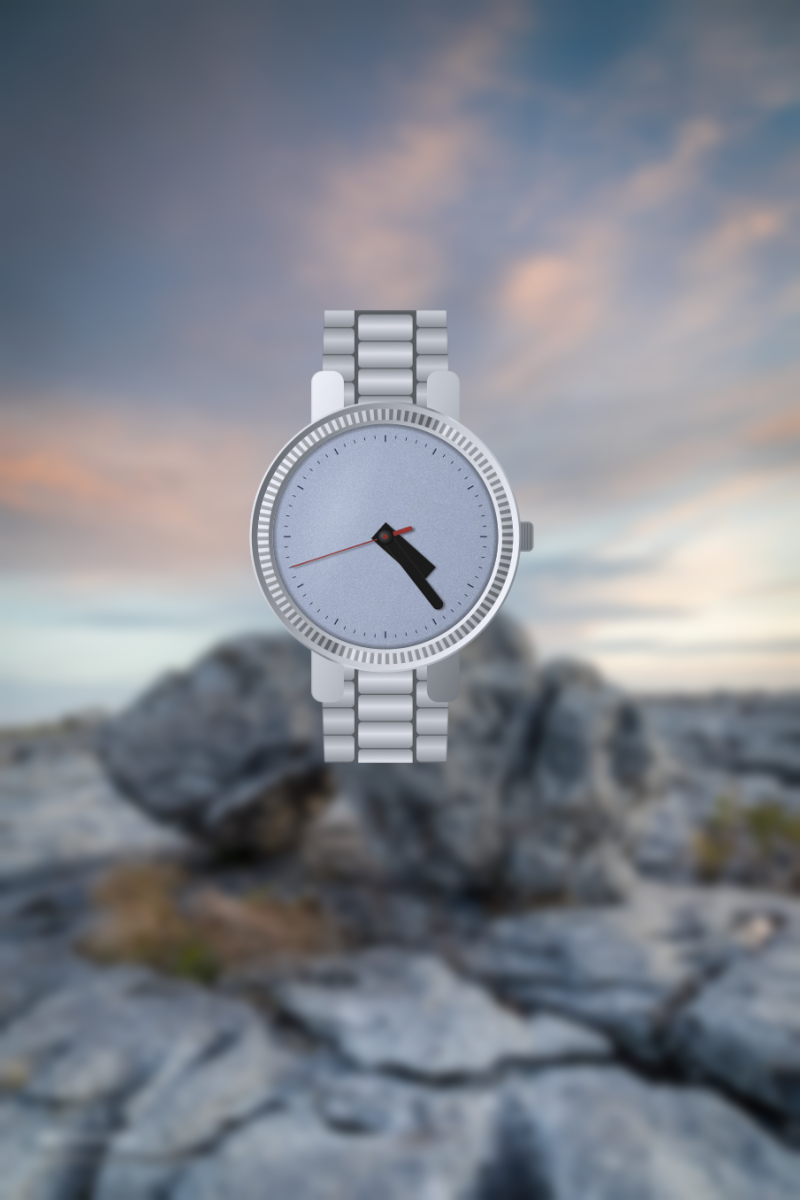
**4:23:42**
